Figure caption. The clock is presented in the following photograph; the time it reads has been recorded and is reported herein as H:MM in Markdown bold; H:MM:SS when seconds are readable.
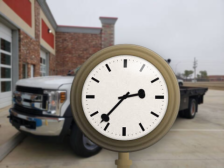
**2:37**
